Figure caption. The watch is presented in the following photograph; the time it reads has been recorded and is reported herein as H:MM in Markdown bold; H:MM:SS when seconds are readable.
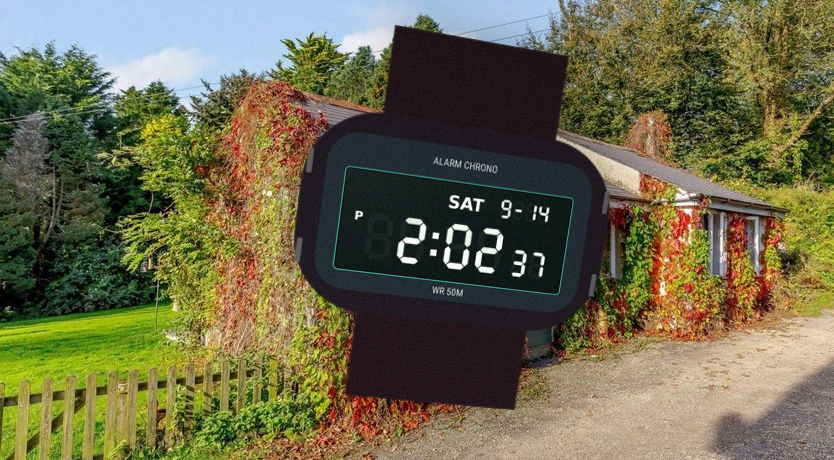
**2:02:37**
